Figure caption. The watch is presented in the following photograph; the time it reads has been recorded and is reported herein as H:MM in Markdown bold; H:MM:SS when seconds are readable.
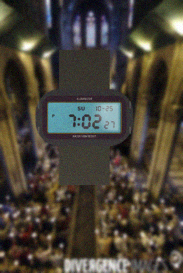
**7:02:27**
